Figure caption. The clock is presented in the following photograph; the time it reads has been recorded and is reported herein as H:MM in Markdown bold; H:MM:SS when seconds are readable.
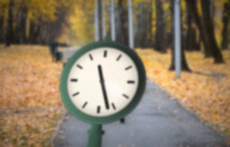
**11:27**
